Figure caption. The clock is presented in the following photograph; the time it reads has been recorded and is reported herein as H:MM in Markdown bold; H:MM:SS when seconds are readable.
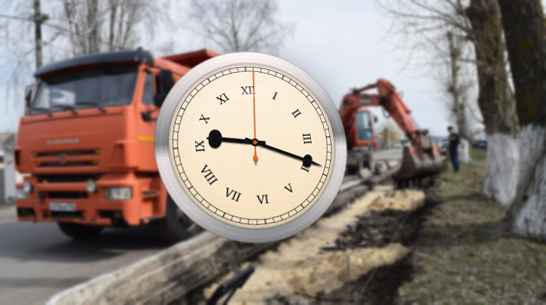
**9:19:01**
